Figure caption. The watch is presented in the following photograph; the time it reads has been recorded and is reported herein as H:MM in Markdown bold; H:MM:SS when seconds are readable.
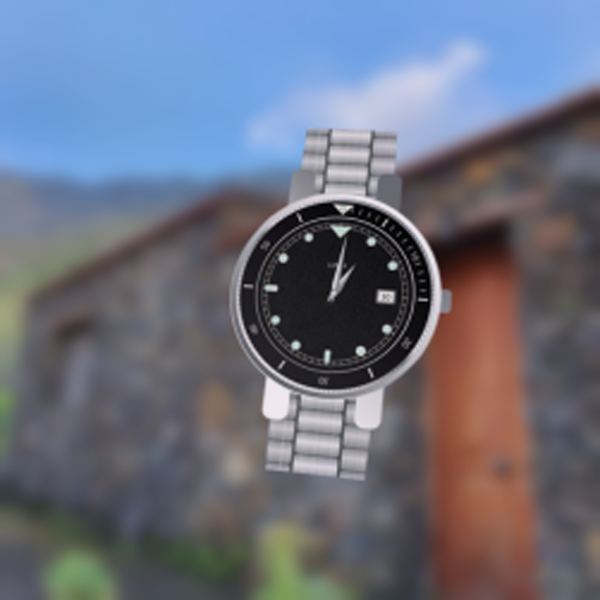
**1:01**
